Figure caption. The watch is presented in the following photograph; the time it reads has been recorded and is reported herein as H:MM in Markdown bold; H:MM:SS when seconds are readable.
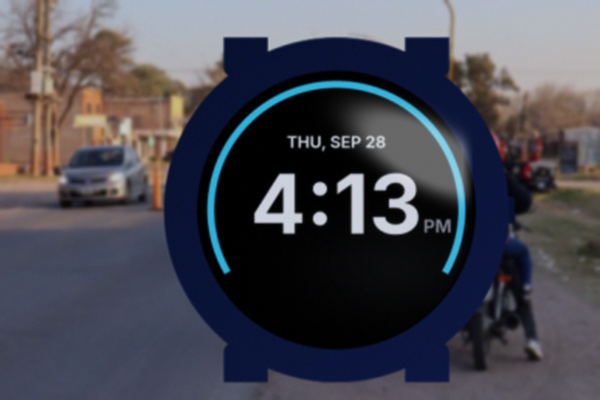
**4:13**
